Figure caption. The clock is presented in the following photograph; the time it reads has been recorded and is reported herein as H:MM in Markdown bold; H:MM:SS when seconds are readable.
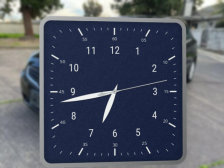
**6:43:13**
